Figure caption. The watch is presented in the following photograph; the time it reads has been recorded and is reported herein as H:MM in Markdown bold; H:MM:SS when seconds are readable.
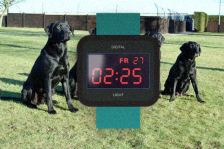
**2:25**
